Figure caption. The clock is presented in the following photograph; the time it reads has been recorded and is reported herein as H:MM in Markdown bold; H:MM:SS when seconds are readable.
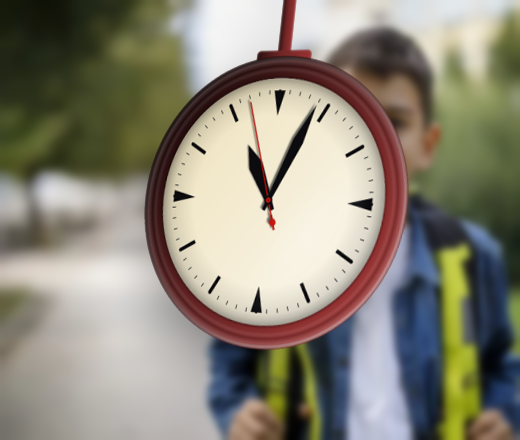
**11:03:57**
